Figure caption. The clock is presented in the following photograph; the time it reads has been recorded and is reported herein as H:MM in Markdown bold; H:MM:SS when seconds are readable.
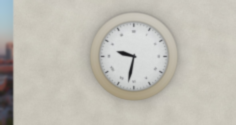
**9:32**
